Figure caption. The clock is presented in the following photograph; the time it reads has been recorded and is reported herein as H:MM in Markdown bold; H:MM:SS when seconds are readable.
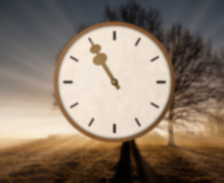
**10:55**
